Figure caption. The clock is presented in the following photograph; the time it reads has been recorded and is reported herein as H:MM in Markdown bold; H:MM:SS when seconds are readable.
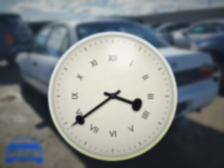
**3:39**
